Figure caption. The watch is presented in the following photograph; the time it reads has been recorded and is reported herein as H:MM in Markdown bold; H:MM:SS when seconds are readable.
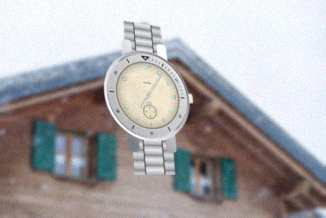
**7:06**
